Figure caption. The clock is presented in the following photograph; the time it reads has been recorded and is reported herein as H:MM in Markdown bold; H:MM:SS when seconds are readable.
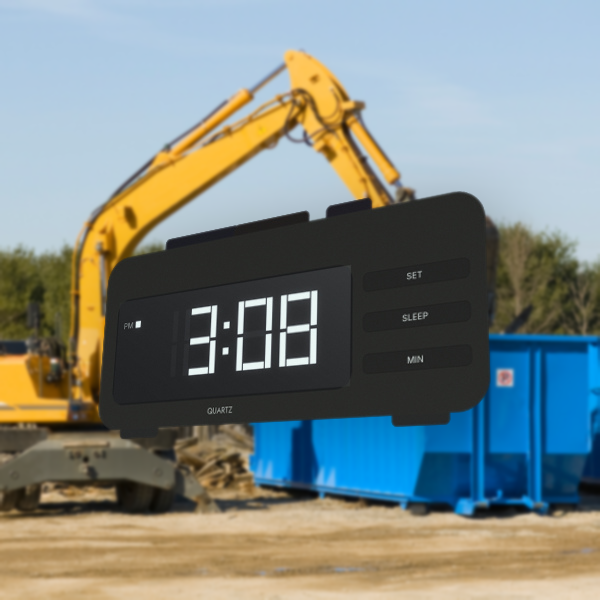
**3:08**
